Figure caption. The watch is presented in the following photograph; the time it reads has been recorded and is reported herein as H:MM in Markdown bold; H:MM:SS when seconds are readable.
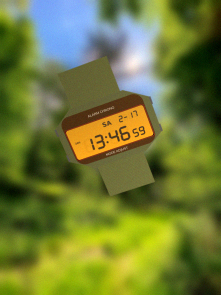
**13:46:59**
